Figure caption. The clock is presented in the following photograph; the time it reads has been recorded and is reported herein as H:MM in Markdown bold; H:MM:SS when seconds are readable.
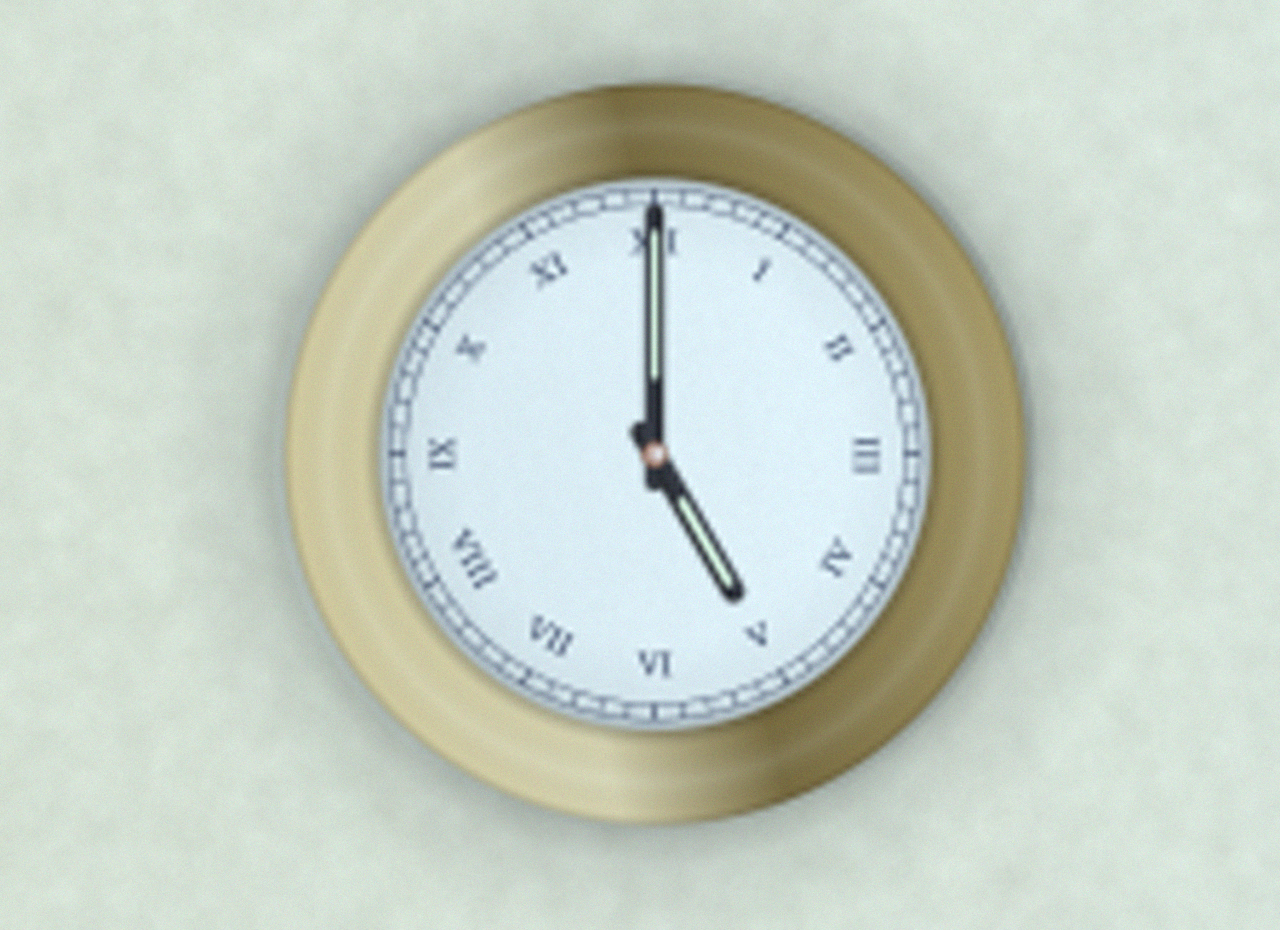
**5:00**
